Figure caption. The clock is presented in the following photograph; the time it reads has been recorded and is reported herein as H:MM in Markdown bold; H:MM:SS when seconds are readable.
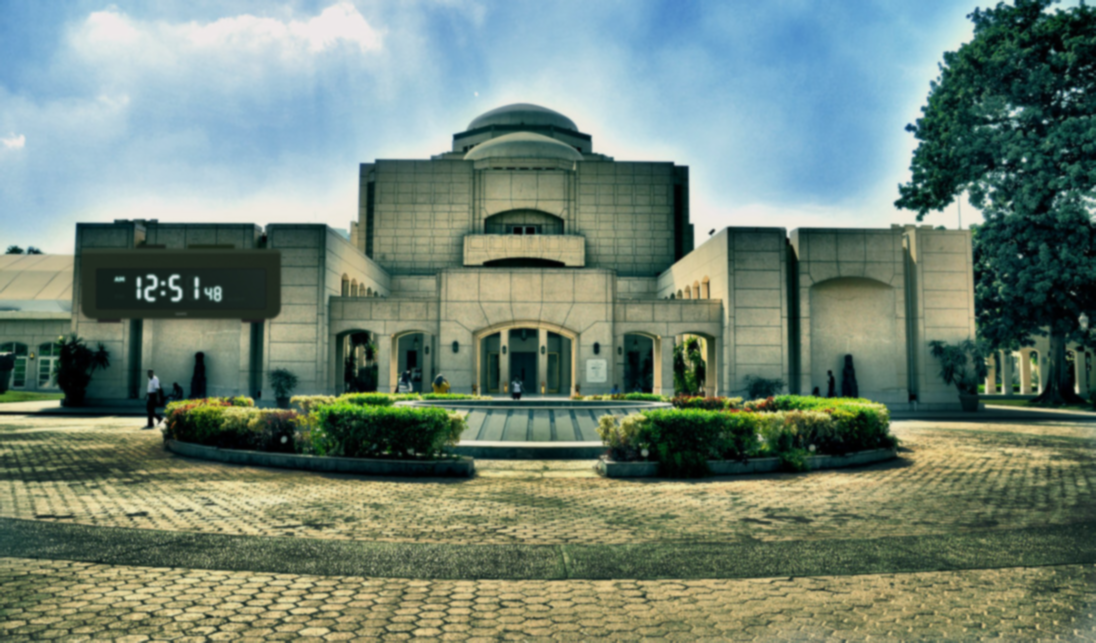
**12:51:48**
